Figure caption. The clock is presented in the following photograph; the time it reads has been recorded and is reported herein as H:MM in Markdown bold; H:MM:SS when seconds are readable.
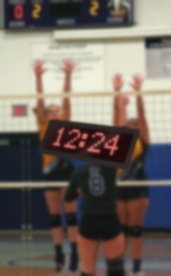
**12:24**
